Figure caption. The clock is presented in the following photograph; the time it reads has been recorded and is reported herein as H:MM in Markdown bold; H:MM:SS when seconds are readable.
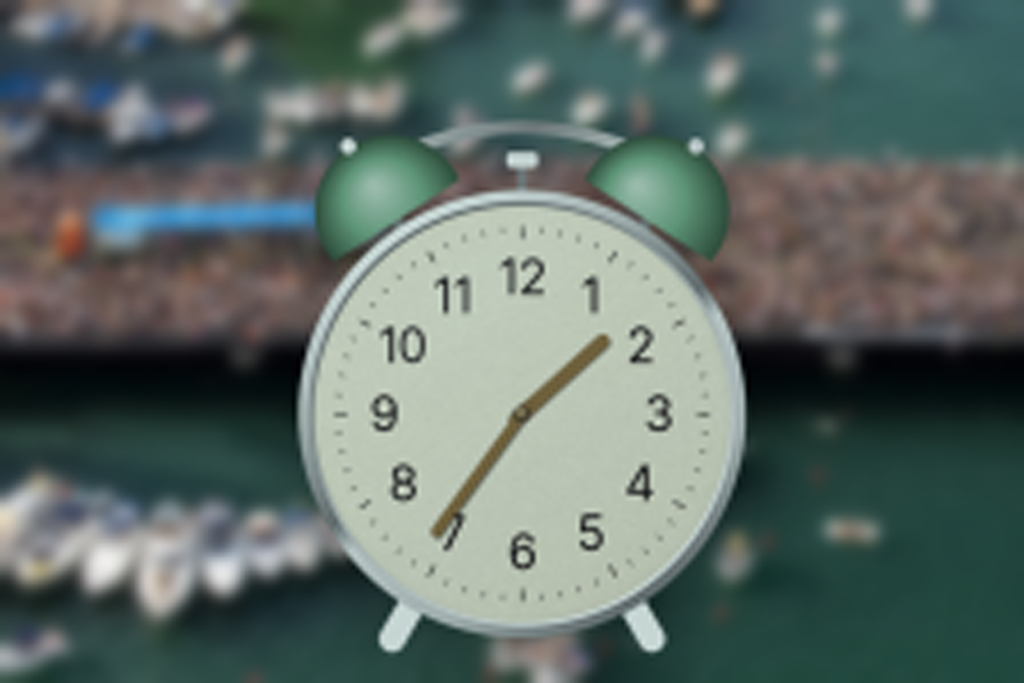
**1:36**
